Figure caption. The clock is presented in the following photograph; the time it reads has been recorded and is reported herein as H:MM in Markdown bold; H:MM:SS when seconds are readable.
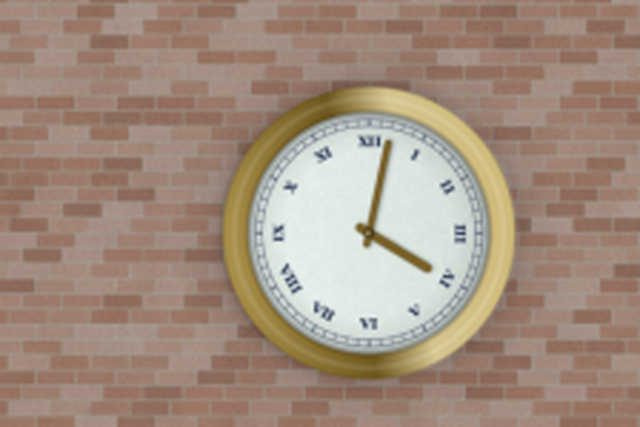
**4:02**
